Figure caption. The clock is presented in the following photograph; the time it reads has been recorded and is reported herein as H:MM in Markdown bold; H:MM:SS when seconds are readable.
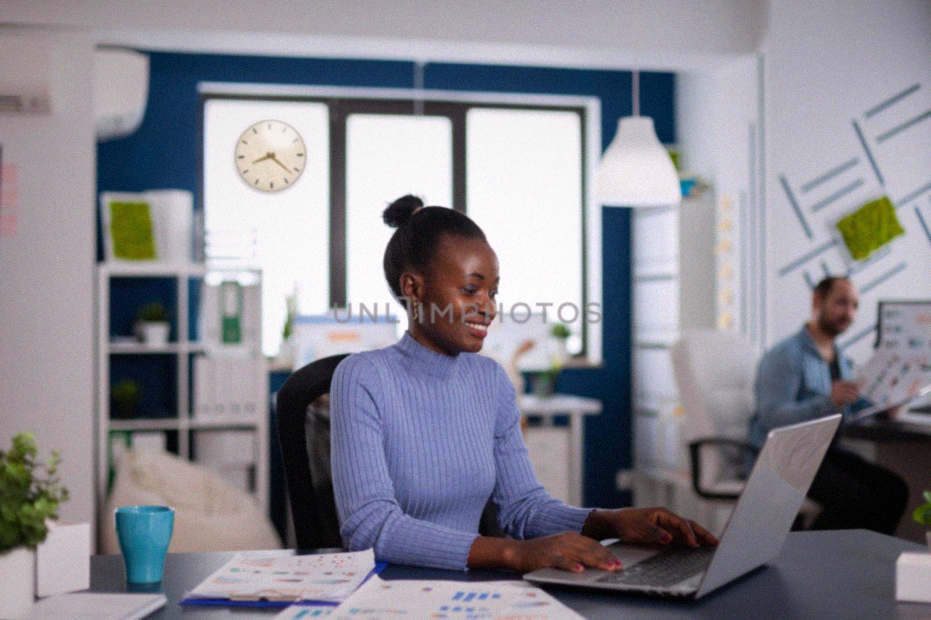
**8:22**
